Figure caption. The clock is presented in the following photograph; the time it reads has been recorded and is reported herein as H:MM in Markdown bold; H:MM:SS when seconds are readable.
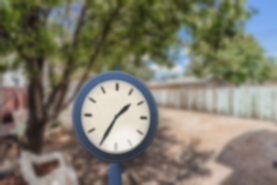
**1:35**
